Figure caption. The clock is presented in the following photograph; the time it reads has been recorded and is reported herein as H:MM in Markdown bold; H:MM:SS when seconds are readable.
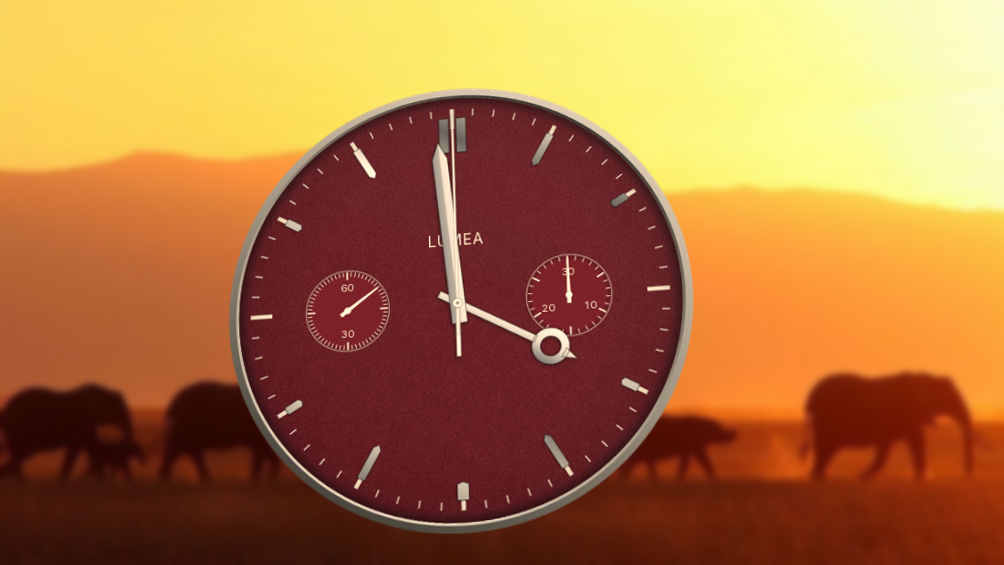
**3:59:09**
